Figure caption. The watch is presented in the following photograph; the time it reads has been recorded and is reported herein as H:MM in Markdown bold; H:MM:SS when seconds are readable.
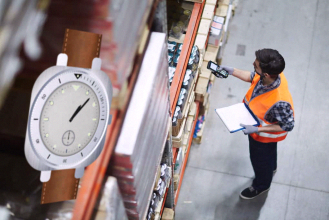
**1:07**
